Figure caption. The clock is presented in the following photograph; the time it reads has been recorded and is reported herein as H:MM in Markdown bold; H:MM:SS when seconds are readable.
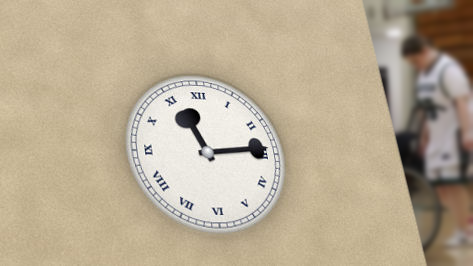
**11:14**
